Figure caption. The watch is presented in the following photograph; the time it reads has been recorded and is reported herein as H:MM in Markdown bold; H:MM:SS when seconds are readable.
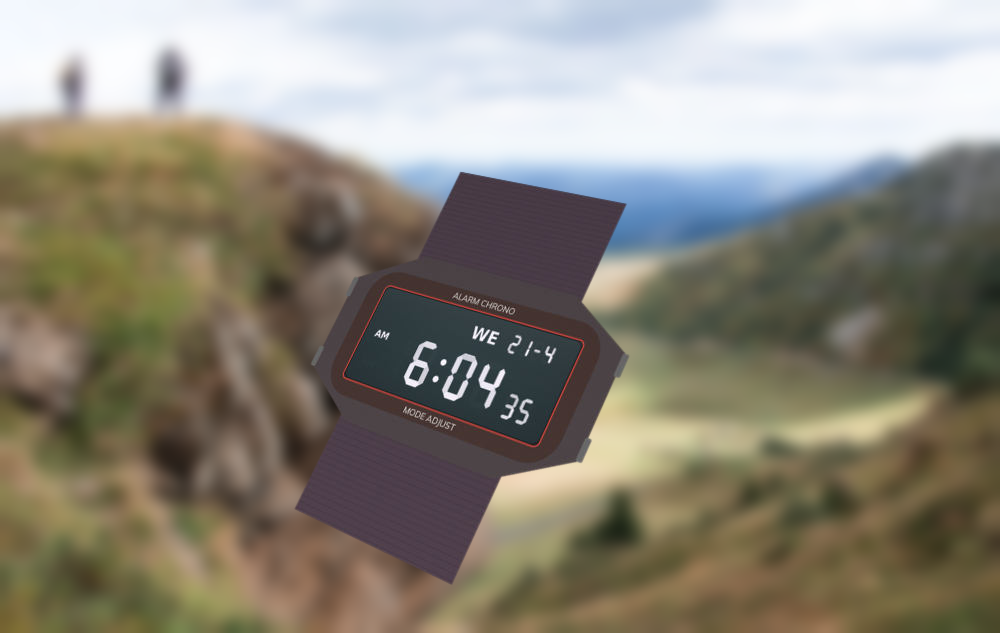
**6:04:35**
